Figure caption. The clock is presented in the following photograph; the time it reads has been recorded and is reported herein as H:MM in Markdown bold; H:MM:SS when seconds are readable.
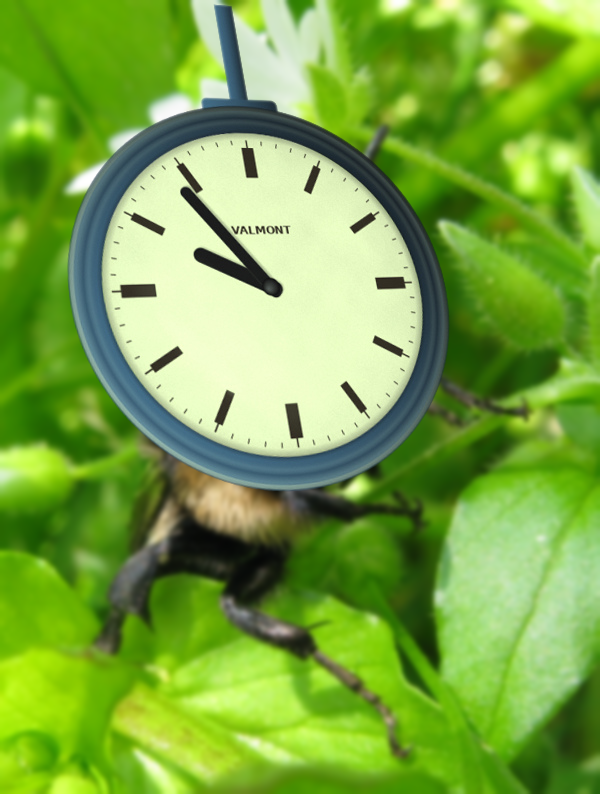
**9:54**
